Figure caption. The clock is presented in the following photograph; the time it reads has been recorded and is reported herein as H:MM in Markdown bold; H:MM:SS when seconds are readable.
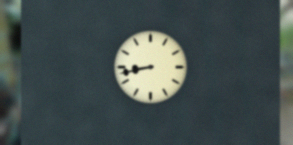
**8:43**
